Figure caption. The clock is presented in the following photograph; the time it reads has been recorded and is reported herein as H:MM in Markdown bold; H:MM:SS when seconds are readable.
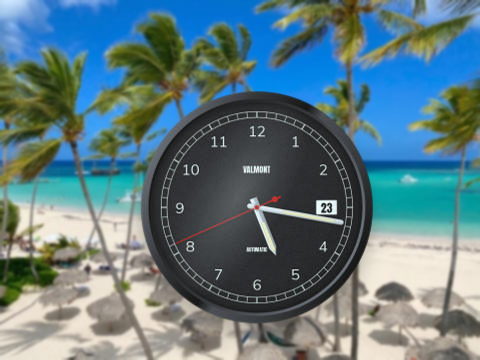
**5:16:41**
